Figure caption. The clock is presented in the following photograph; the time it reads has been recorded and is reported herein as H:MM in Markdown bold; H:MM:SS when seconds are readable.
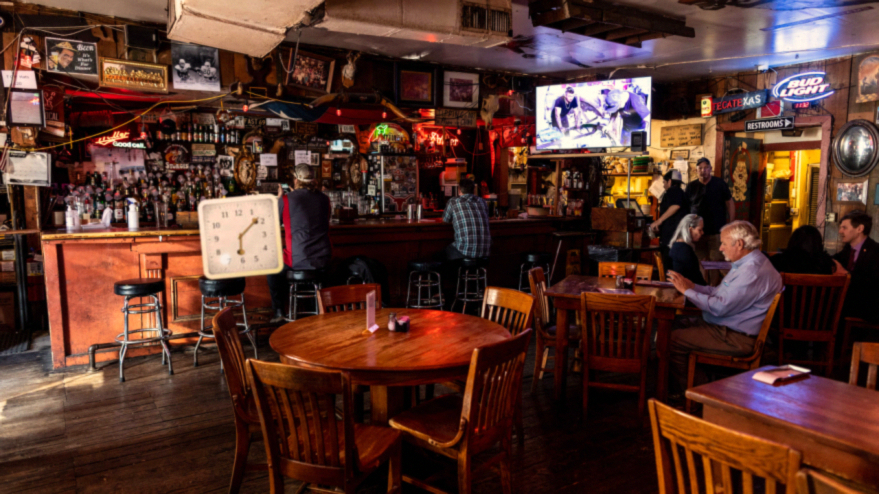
**6:08**
